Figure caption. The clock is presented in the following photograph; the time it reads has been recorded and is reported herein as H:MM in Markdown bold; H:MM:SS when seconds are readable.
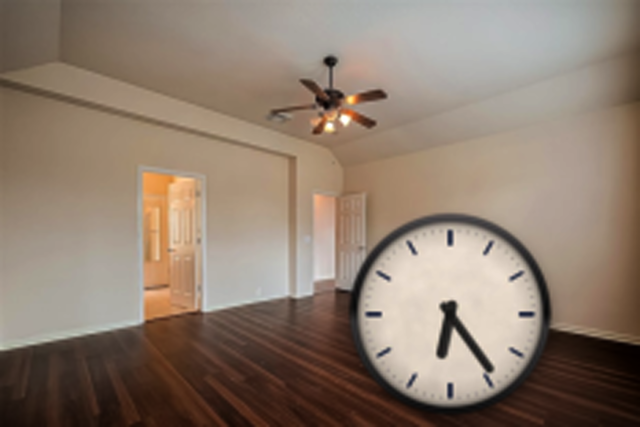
**6:24**
